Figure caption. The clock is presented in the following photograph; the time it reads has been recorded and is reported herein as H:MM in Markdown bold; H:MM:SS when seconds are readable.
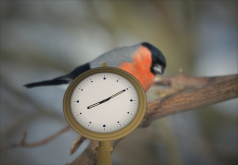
**8:10**
